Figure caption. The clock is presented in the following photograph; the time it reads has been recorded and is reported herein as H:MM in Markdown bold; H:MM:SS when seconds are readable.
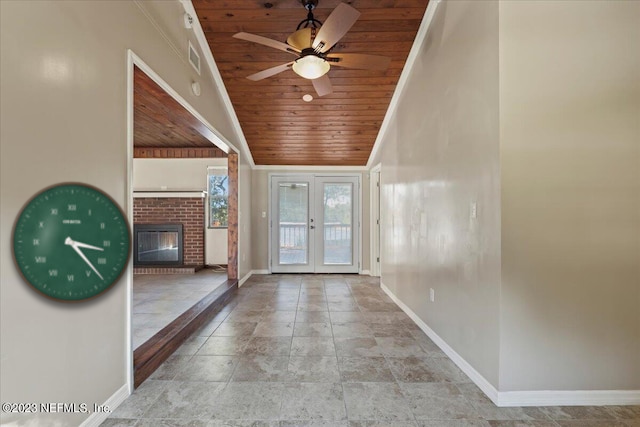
**3:23**
